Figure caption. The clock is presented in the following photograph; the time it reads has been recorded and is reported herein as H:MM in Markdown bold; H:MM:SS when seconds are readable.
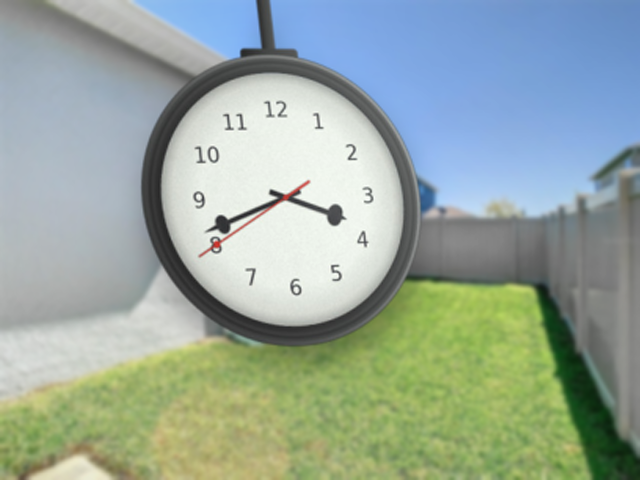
**3:41:40**
